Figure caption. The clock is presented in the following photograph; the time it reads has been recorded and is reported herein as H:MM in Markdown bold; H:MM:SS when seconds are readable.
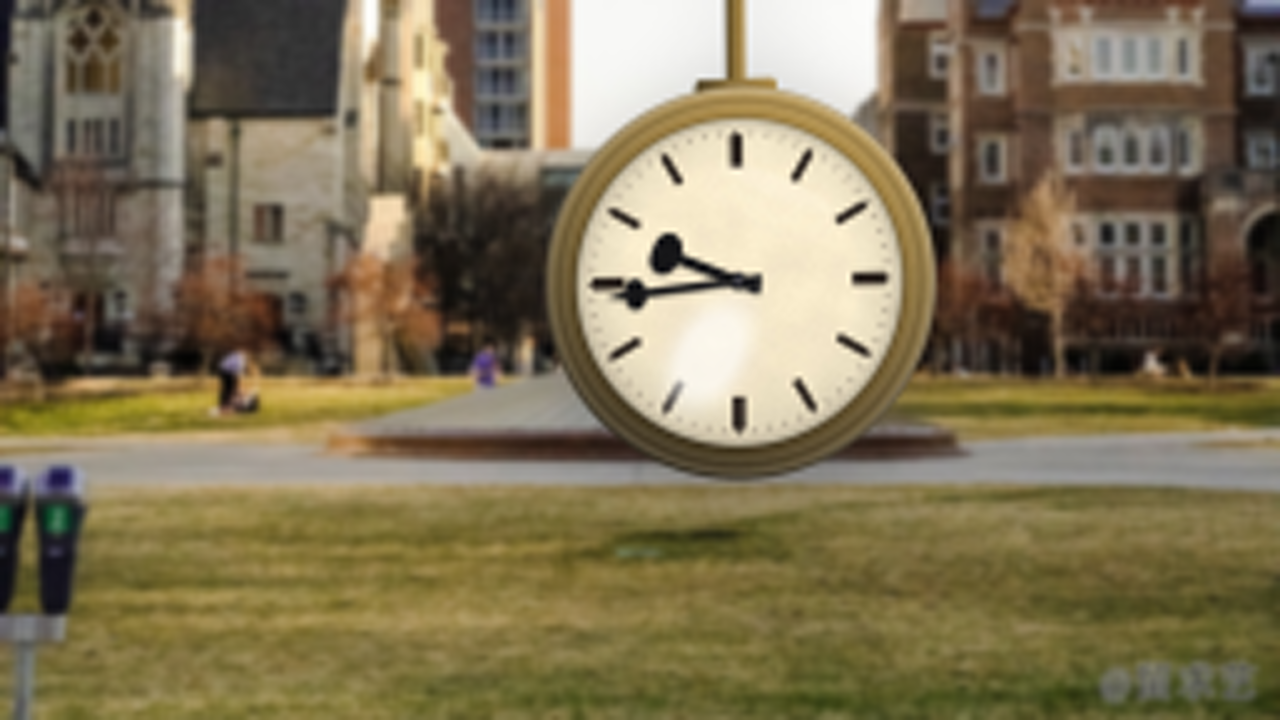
**9:44**
